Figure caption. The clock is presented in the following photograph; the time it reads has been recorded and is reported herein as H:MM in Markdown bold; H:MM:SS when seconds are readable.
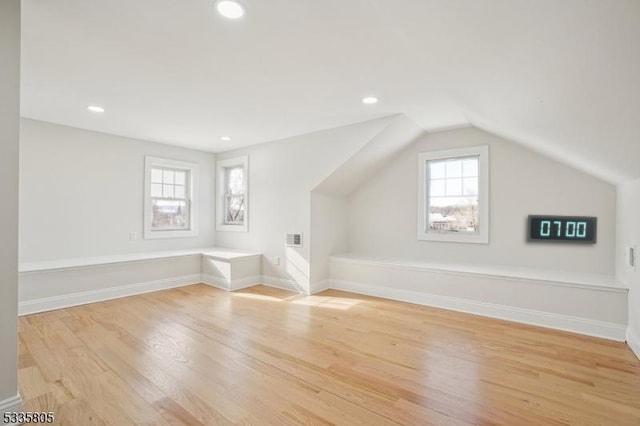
**7:00**
